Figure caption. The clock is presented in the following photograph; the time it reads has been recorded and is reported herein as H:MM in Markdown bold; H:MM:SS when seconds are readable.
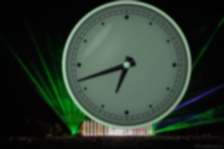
**6:42**
